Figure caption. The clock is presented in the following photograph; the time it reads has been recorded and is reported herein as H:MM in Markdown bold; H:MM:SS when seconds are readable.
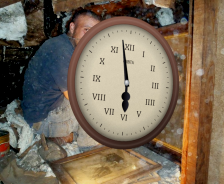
**5:58**
